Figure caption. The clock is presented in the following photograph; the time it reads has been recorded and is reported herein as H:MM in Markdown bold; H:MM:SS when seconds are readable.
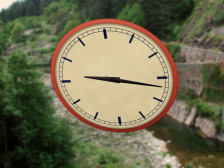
**9:17**
